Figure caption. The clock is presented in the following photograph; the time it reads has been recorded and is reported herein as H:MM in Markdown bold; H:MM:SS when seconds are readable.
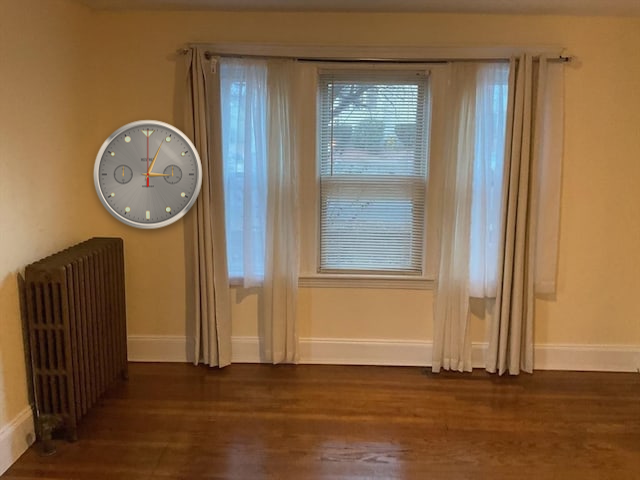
**3:04**
